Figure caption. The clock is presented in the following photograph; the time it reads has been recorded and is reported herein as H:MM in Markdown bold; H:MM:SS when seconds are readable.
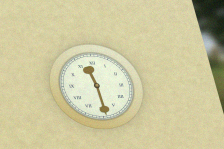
**11:29**
